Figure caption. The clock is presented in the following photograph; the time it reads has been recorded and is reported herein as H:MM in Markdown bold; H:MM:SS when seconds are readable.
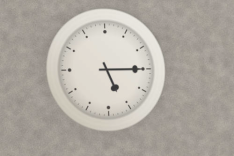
**5:15**
